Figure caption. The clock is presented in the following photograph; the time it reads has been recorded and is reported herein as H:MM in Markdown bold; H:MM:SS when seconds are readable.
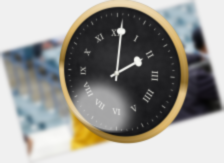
**2:01**
